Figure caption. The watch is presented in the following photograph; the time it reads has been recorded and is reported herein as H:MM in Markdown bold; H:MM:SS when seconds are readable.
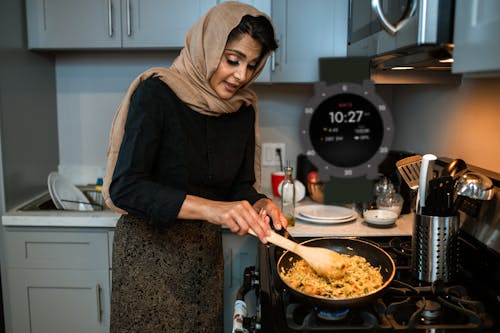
**10:27**
